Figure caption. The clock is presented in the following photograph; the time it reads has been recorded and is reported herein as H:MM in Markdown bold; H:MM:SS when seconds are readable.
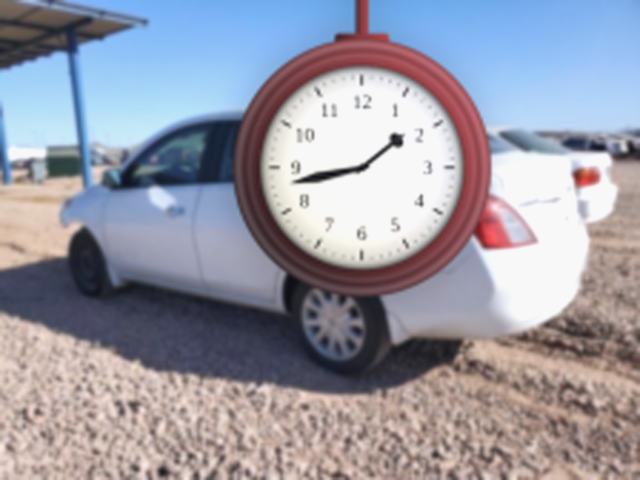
**1:43**
